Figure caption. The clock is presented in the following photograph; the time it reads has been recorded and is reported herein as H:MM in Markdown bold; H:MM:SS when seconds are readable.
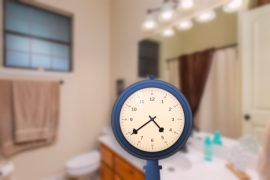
**4:39**
